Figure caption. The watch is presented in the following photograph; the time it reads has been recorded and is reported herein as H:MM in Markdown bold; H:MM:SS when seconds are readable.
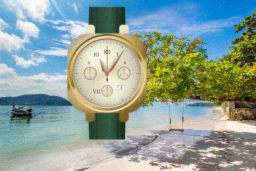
**11:06**
